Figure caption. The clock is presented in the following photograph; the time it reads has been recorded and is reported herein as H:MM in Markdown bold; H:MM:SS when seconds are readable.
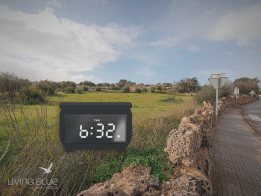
**6:32**
